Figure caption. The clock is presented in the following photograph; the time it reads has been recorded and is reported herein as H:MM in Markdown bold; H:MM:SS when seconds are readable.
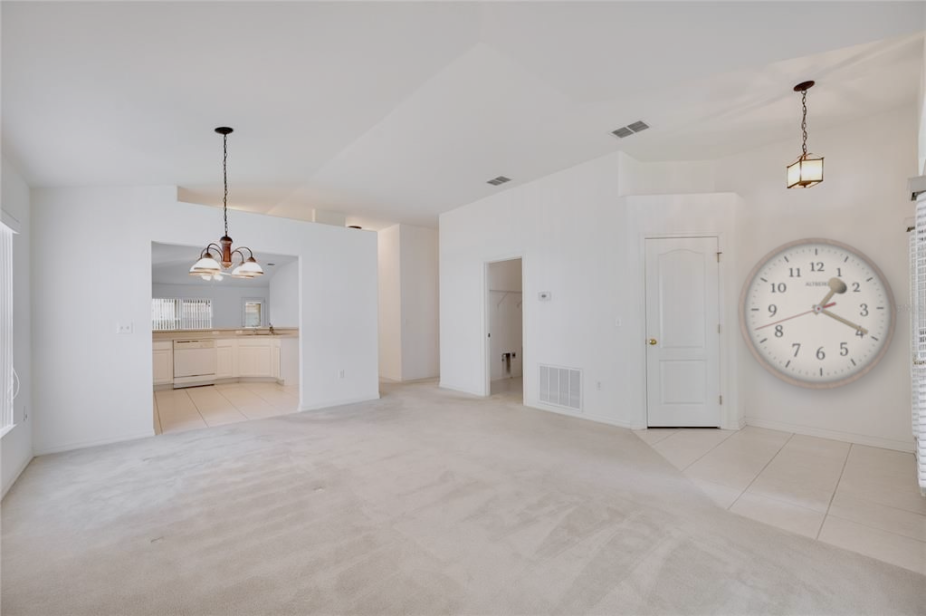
**1:19:42**
